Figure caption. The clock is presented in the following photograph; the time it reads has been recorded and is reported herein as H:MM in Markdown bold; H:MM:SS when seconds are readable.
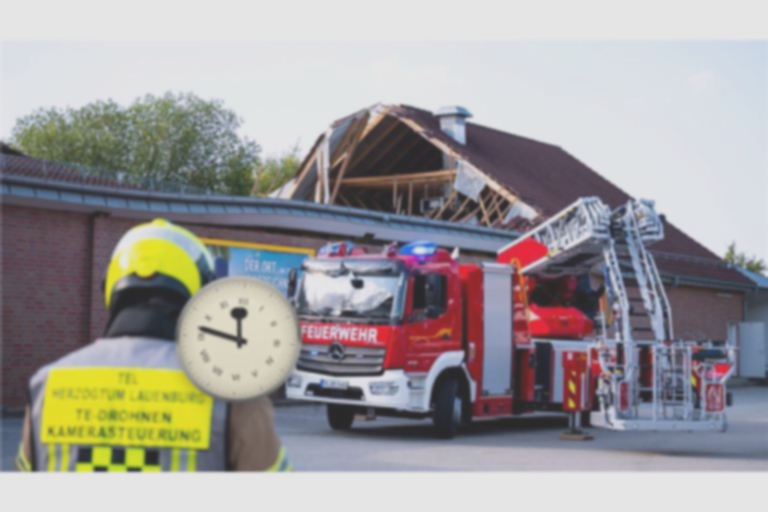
**11:47**
